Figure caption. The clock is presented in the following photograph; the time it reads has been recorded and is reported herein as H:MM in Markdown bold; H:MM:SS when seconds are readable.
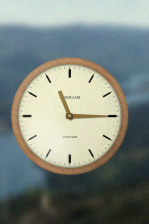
**11:15**
